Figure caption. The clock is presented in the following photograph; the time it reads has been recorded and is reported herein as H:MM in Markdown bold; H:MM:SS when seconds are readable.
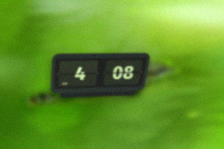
**4:08**
